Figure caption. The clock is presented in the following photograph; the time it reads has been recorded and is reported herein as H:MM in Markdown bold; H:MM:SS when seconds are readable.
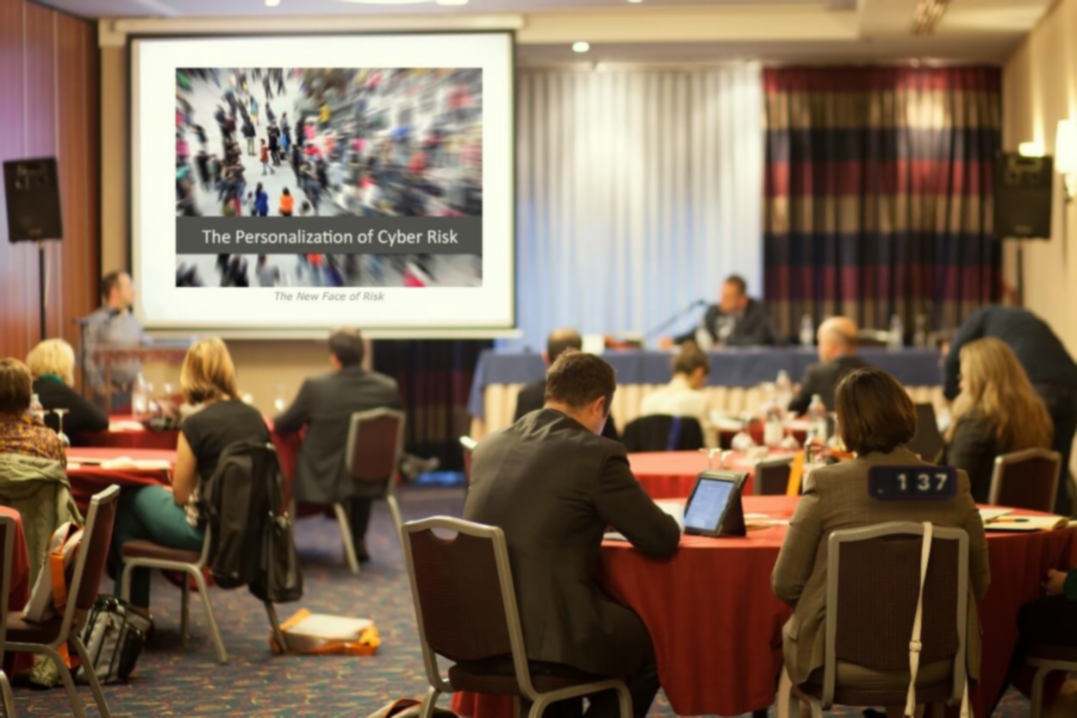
**1:37**
